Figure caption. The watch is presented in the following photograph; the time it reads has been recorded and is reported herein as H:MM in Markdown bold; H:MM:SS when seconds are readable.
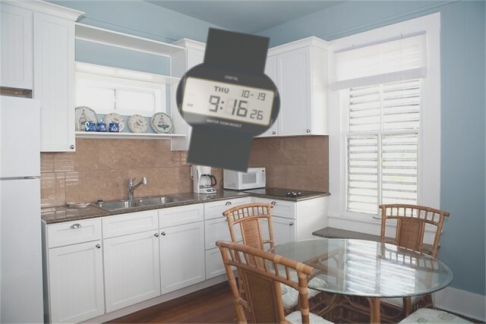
**9:16:26**
